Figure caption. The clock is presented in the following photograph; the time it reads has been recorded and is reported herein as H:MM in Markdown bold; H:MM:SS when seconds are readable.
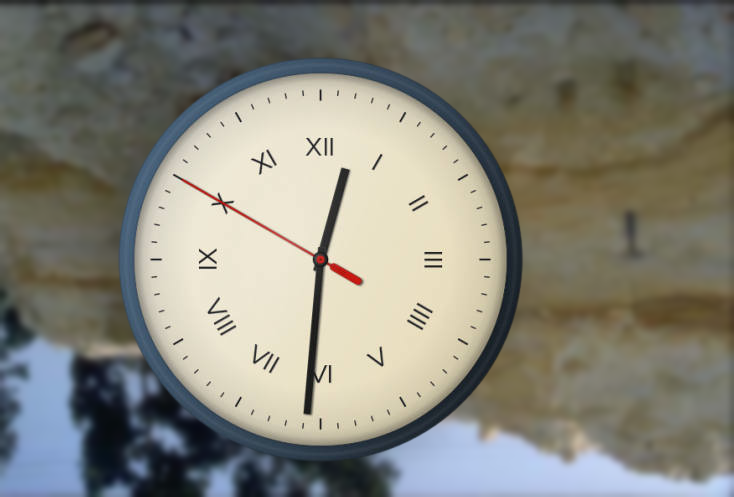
**12:30:50**
